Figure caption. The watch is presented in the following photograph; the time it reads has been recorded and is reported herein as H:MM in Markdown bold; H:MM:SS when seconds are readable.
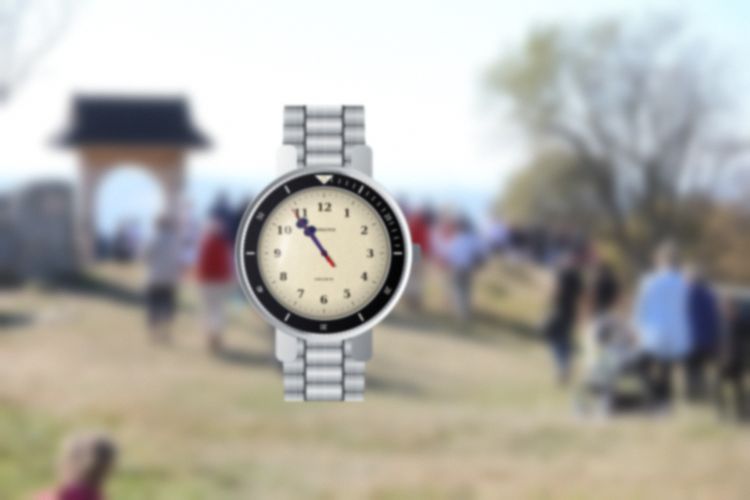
**10:53:54**
